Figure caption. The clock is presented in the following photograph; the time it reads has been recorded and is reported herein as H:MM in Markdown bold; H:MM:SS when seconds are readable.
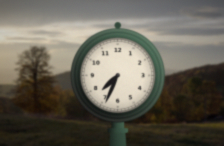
**7:34**
